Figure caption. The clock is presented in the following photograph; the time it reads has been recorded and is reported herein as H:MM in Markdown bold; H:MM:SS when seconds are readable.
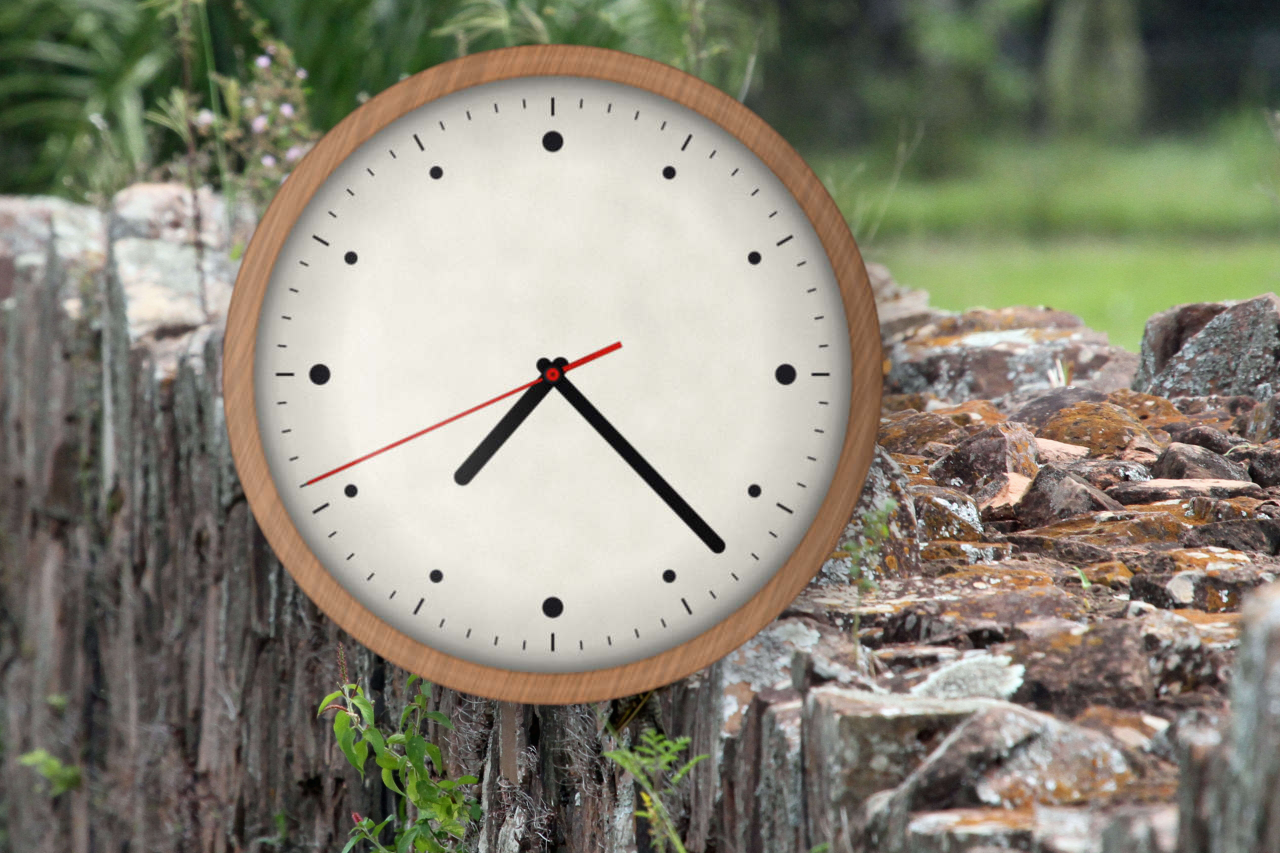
**7:22:41**
